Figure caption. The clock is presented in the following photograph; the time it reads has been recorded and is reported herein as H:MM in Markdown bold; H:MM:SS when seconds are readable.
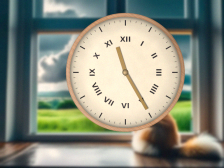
**11:25**
